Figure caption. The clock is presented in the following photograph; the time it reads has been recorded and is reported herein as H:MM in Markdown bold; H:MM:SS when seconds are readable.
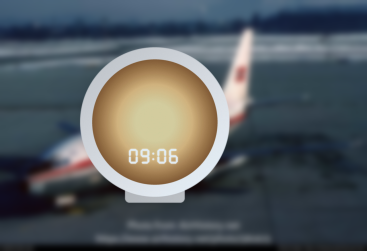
**9:06**
